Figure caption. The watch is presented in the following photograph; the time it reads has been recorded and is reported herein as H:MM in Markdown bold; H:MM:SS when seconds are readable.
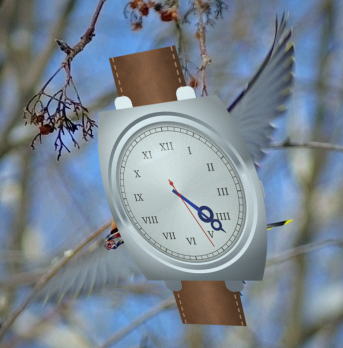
**4:22:26**
